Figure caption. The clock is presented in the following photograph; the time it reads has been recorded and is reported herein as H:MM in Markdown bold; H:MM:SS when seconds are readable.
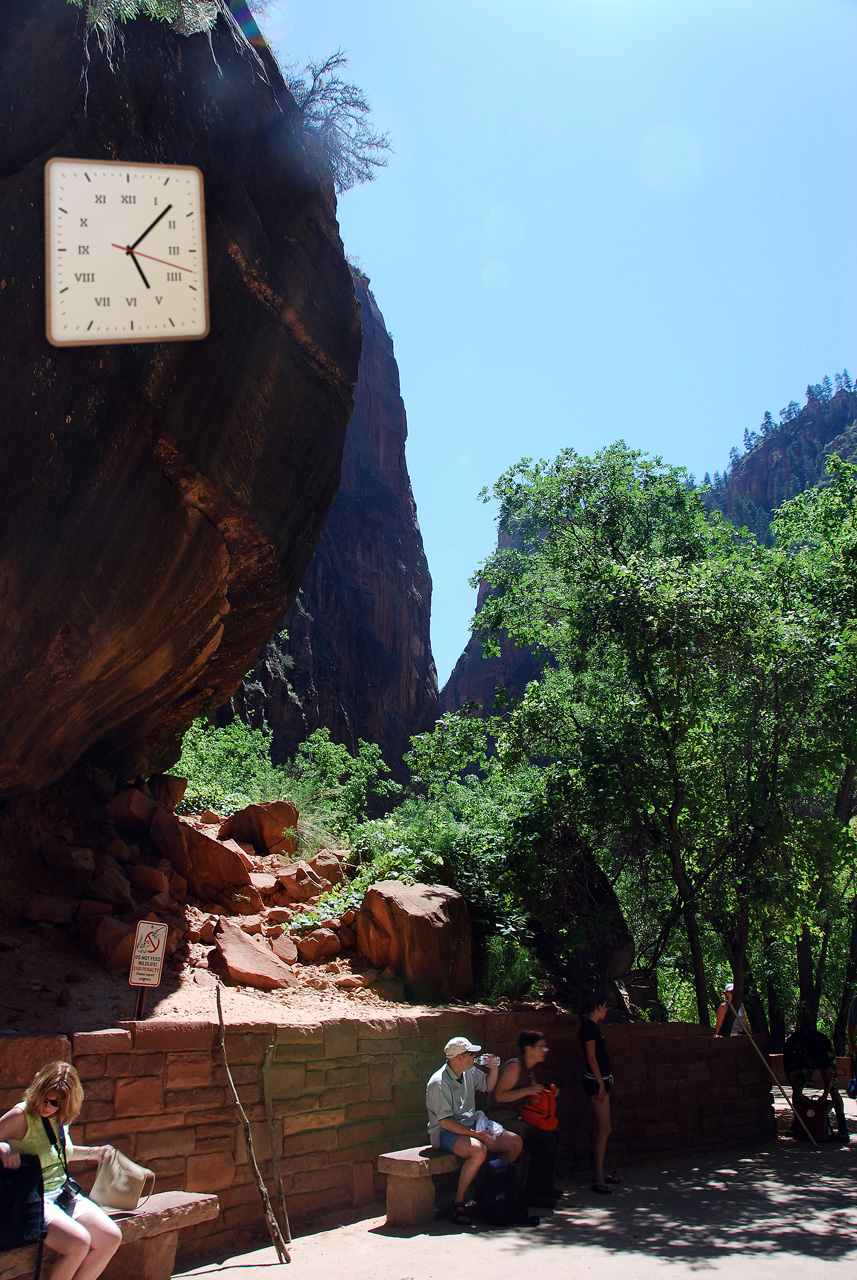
**5:07:18**
